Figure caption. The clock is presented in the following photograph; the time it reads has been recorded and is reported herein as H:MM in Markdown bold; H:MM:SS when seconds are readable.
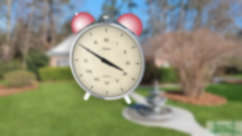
**3:50**
